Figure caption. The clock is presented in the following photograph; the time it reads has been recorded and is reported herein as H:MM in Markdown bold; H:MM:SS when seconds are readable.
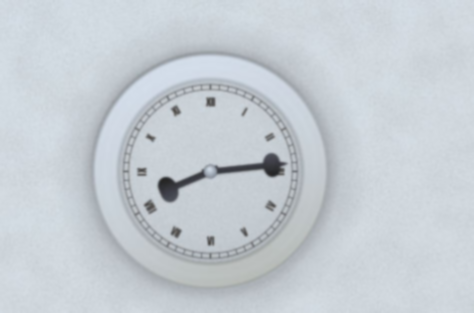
**8:14**
